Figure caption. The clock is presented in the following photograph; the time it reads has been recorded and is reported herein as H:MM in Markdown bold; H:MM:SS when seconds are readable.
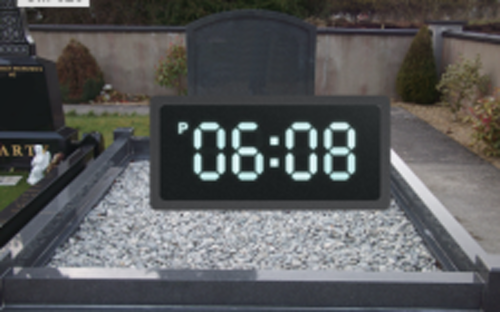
**6:08**
